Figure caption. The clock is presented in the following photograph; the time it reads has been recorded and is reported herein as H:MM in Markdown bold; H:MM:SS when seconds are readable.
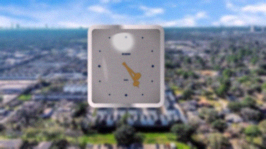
**4:25**
